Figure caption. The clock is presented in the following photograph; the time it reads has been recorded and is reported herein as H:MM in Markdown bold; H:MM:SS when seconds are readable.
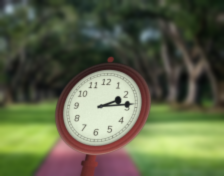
**2:14**
